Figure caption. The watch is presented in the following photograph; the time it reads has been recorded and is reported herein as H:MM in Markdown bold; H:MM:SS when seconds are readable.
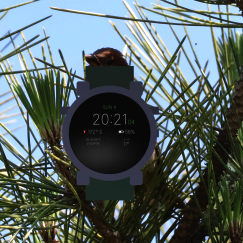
**20:21**
